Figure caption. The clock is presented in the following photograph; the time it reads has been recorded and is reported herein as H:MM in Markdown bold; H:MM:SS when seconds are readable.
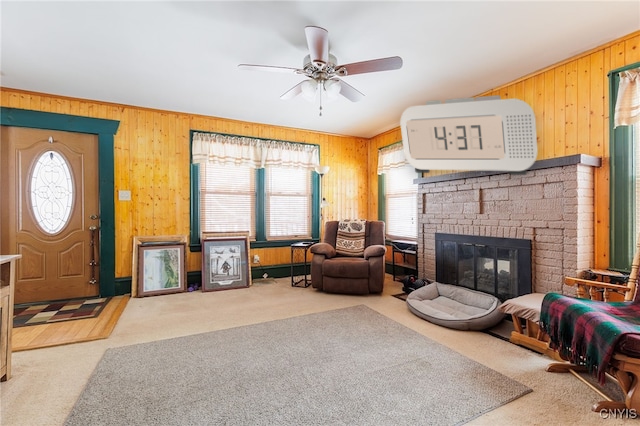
**4:37**
